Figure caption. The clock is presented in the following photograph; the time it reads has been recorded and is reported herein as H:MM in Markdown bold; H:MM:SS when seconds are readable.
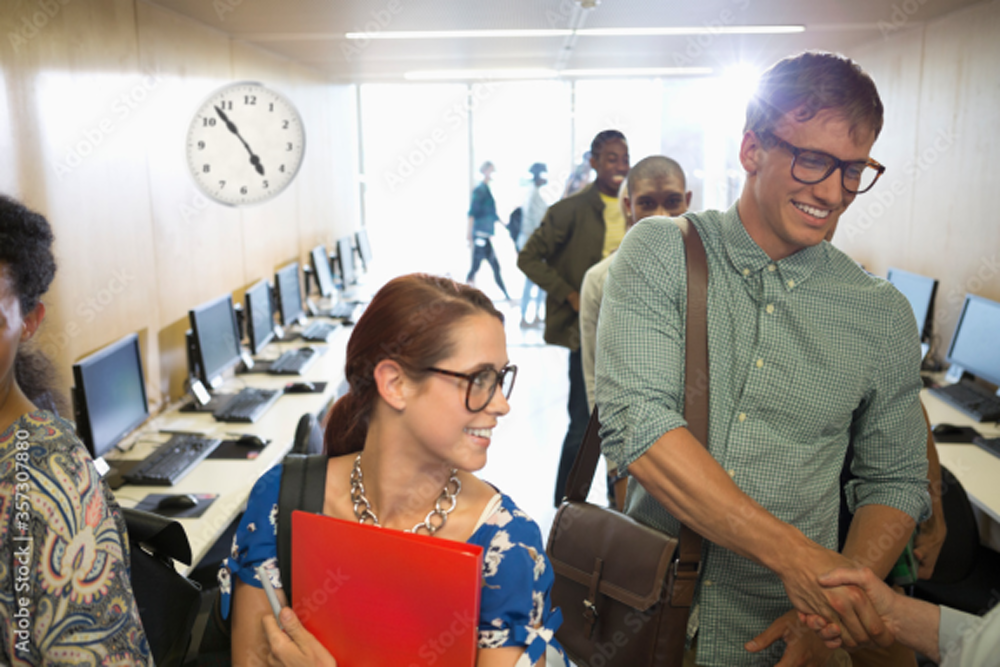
**4:53**
